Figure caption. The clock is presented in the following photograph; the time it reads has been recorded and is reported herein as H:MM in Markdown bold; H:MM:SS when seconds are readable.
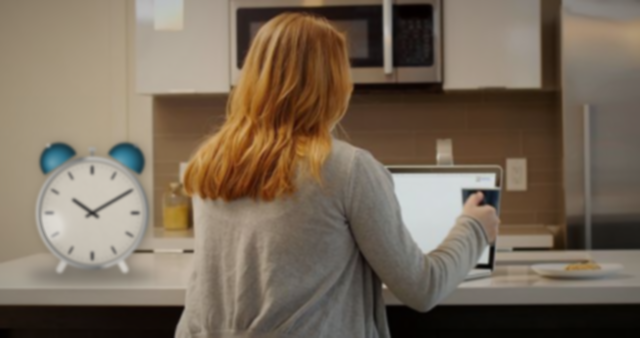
**10:10**
